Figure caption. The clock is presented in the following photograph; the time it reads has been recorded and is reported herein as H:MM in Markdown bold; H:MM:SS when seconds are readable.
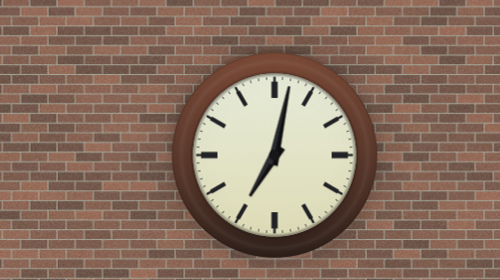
**7:02**
